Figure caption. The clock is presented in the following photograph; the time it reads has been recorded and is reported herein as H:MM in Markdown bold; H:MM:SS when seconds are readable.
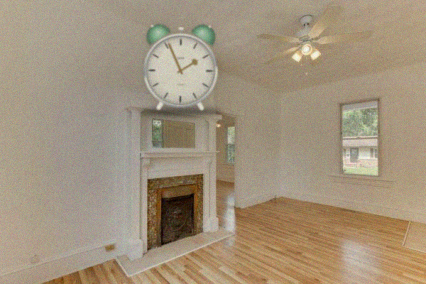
**1:56**
